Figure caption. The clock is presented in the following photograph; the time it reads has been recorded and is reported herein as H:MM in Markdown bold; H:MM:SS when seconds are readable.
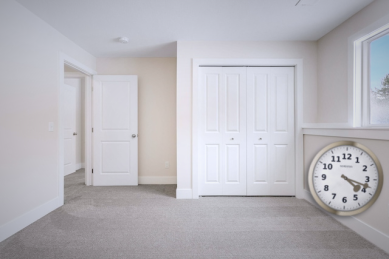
**4:18**
